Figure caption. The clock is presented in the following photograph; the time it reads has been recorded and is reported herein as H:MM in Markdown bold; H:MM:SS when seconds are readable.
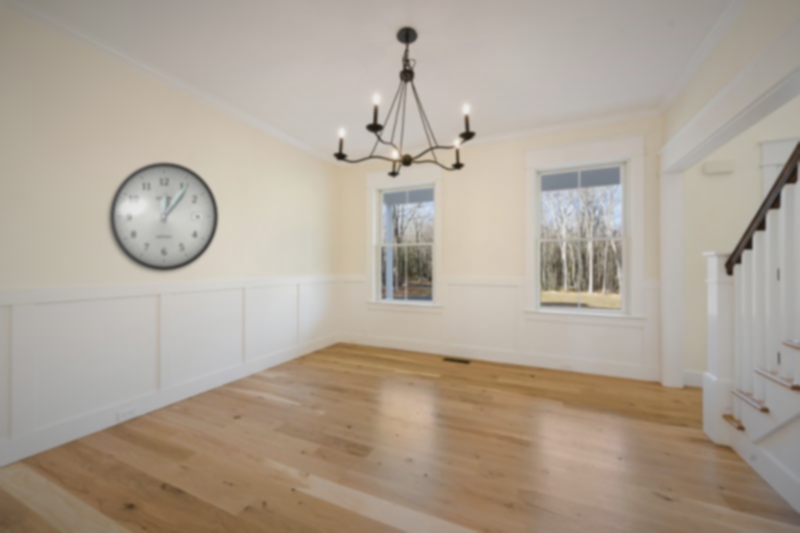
**12:06**
